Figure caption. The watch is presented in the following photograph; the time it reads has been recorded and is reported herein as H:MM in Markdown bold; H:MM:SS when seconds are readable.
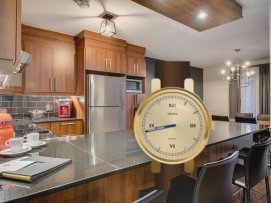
**8:43**
